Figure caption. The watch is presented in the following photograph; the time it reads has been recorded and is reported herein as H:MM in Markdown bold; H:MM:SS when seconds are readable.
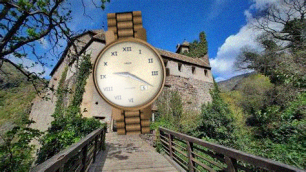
**9:20**
